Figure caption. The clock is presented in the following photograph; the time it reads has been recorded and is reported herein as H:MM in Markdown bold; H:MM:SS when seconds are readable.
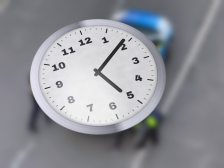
**5:09**
